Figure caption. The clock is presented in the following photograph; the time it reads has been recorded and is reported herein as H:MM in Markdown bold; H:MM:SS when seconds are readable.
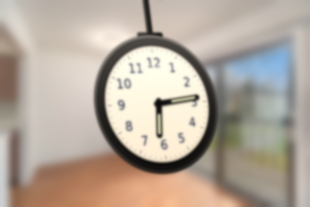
**6:14**
